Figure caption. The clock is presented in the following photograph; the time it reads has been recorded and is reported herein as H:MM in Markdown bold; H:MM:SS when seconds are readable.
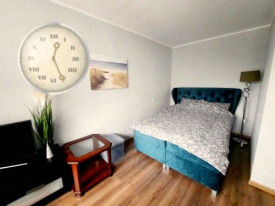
**12:26**
